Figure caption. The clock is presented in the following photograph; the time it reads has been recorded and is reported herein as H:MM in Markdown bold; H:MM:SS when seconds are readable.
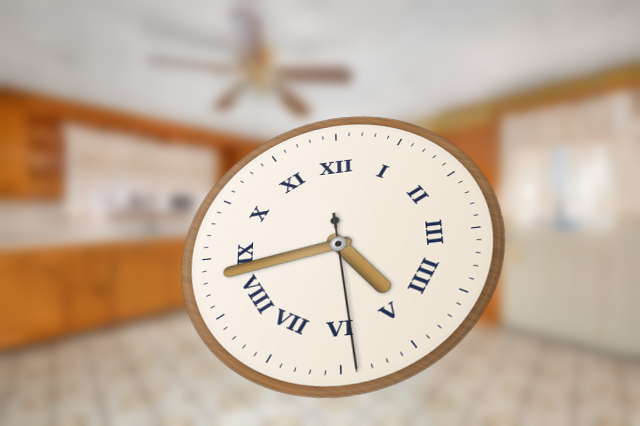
**4:43:29**
